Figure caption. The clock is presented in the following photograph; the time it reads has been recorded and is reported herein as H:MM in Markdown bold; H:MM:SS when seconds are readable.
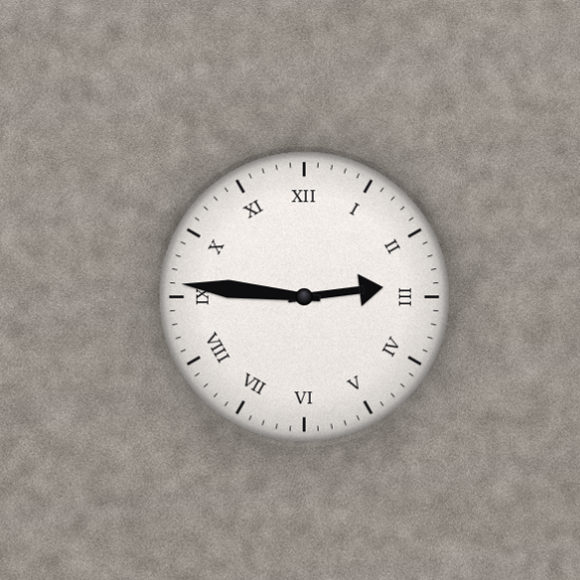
**2:46**
